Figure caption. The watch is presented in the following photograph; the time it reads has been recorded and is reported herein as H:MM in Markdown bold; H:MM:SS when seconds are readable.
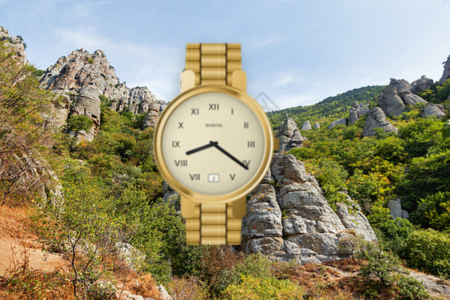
**8:21**
